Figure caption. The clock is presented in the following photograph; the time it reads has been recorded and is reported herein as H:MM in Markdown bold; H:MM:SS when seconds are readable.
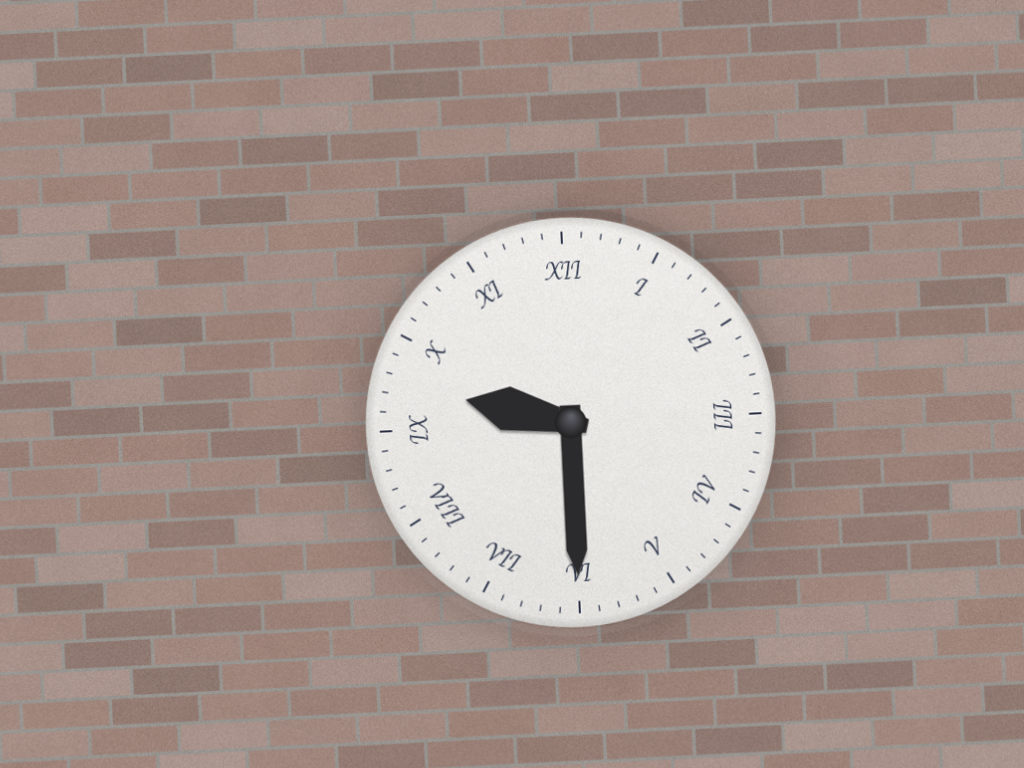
**9:30**
